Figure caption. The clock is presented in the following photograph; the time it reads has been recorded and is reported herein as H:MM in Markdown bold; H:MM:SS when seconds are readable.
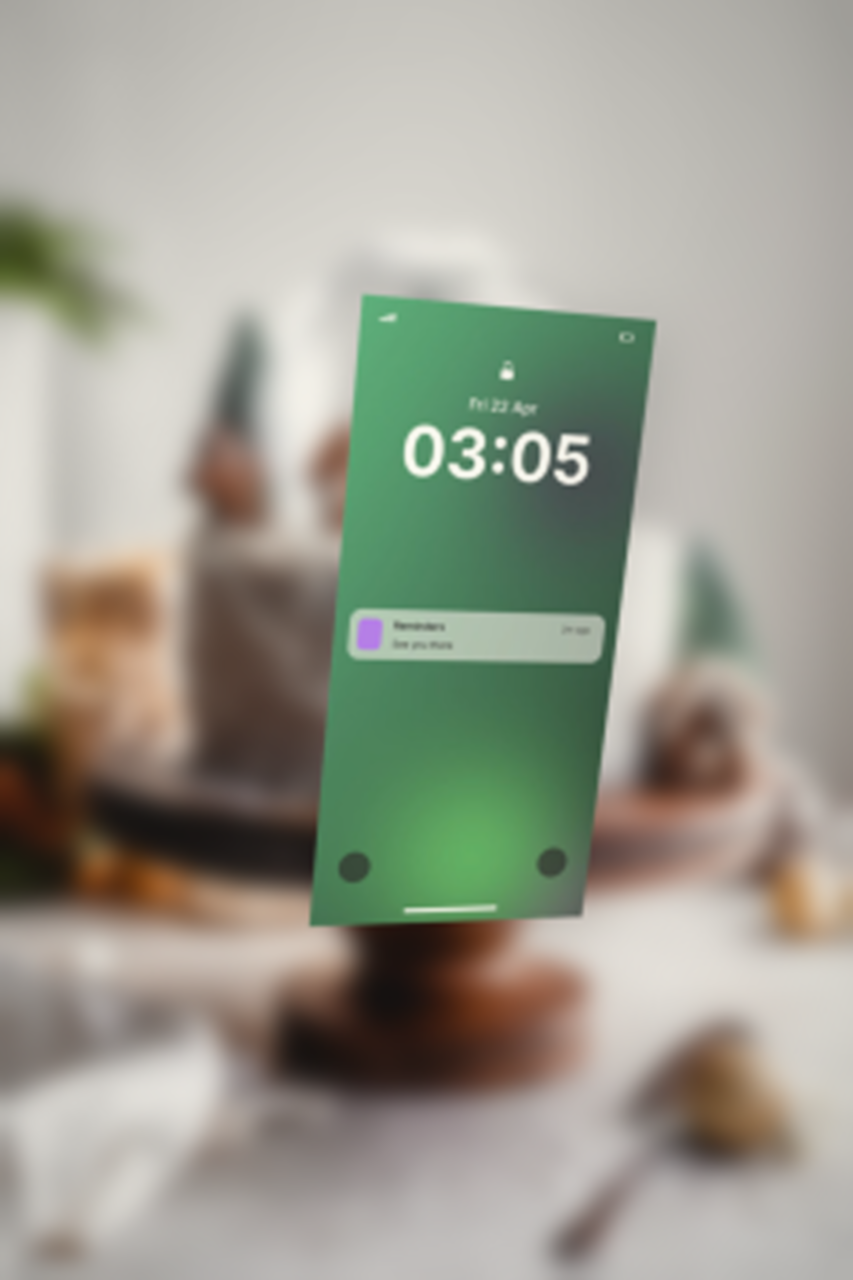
**3:05**
